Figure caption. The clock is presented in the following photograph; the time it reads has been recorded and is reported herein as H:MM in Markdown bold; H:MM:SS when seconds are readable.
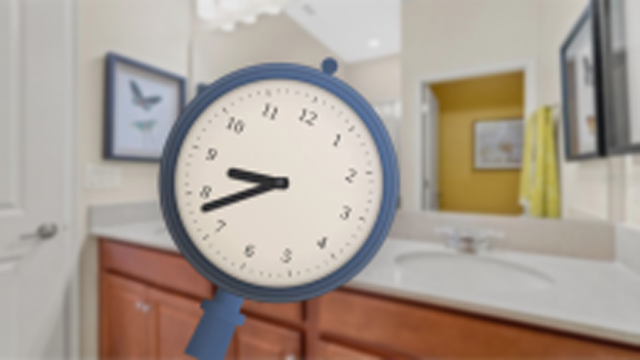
**8:38**
